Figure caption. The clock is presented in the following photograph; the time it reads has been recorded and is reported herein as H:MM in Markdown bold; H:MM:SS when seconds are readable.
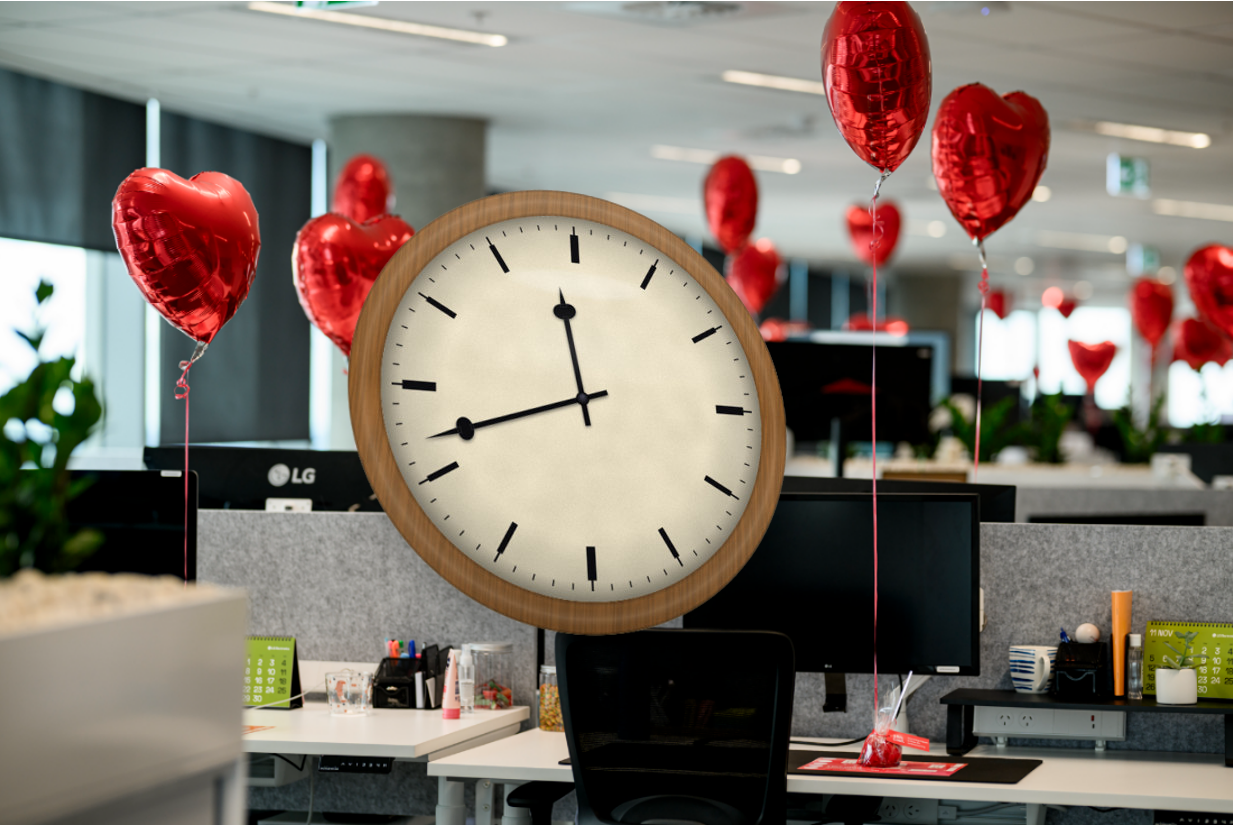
**11:42**
